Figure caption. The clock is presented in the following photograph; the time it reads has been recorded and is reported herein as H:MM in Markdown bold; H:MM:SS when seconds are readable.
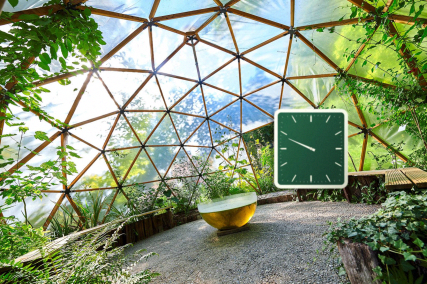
**9:49**
